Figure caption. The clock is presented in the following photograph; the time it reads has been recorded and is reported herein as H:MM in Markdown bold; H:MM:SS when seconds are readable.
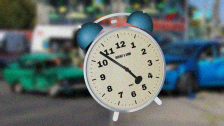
**4:53**
